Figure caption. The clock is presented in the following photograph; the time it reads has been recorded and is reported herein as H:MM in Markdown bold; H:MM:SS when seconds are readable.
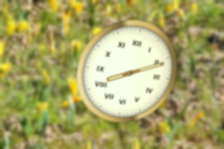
**8:11**
